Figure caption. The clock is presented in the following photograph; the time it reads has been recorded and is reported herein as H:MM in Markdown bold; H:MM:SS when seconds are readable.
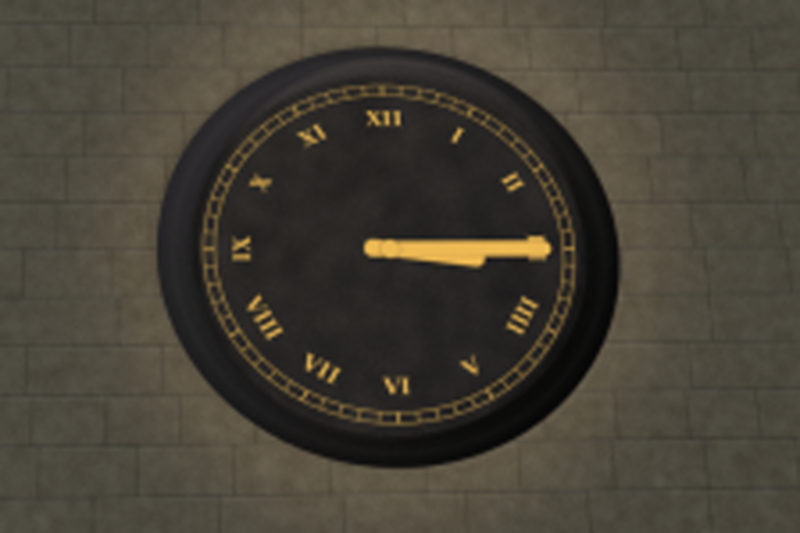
**3:15**
